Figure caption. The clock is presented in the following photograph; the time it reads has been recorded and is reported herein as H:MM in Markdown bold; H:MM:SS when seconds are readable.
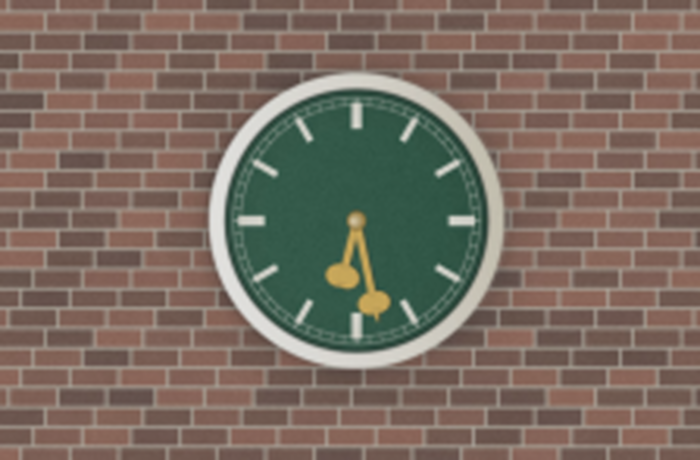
**6:28**
